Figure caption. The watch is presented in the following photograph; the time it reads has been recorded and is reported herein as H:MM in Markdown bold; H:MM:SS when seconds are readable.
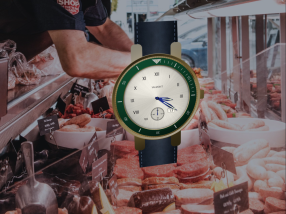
**3:21**
